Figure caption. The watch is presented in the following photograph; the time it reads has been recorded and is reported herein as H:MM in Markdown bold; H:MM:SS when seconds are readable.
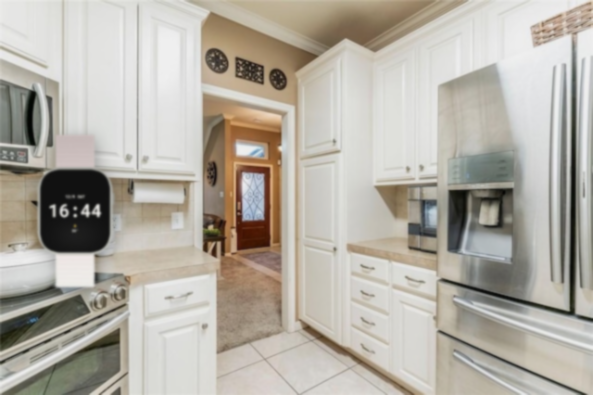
**16:44**
